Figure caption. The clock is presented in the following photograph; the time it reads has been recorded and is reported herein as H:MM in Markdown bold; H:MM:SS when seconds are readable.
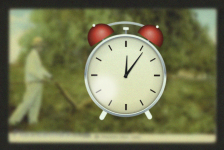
**12:06**
